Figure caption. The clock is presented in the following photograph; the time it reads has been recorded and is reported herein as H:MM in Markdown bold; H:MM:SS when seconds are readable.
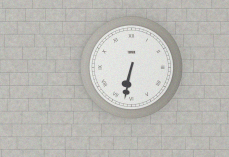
**6:32**
